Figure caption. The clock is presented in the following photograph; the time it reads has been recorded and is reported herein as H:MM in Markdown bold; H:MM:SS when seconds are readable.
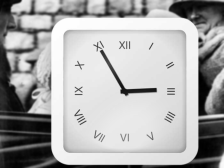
**2:55**
